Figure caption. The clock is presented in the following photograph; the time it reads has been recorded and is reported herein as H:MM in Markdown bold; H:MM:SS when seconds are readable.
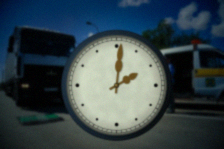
**2:01**
